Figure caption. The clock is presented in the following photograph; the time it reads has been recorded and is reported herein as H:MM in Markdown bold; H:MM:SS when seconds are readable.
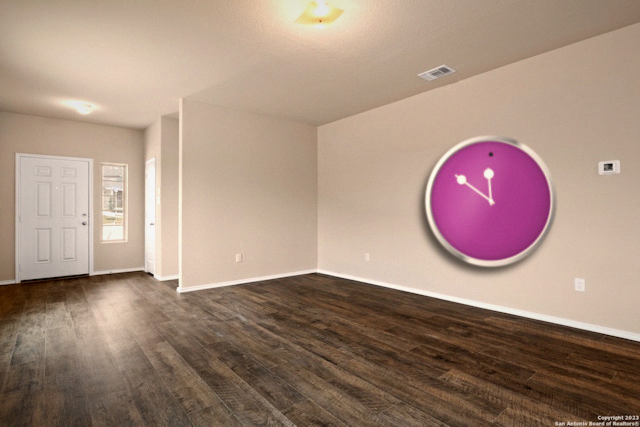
**11:51**
